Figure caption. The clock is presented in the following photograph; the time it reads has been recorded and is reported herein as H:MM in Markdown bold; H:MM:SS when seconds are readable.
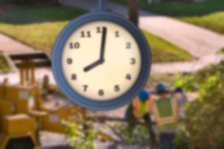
**8:01**
